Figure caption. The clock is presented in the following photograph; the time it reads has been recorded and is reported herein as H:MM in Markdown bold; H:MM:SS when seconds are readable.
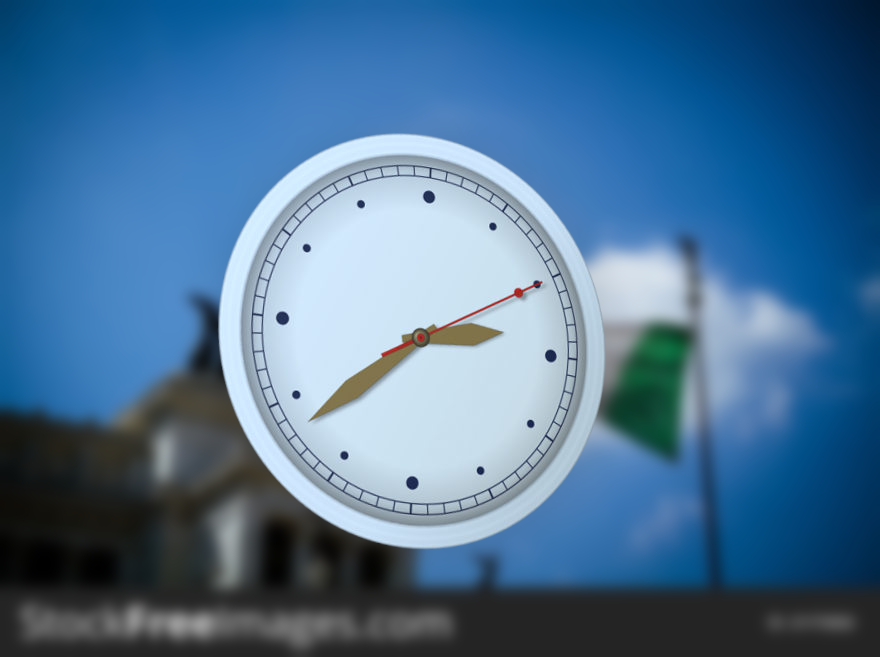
**2:38:10**
